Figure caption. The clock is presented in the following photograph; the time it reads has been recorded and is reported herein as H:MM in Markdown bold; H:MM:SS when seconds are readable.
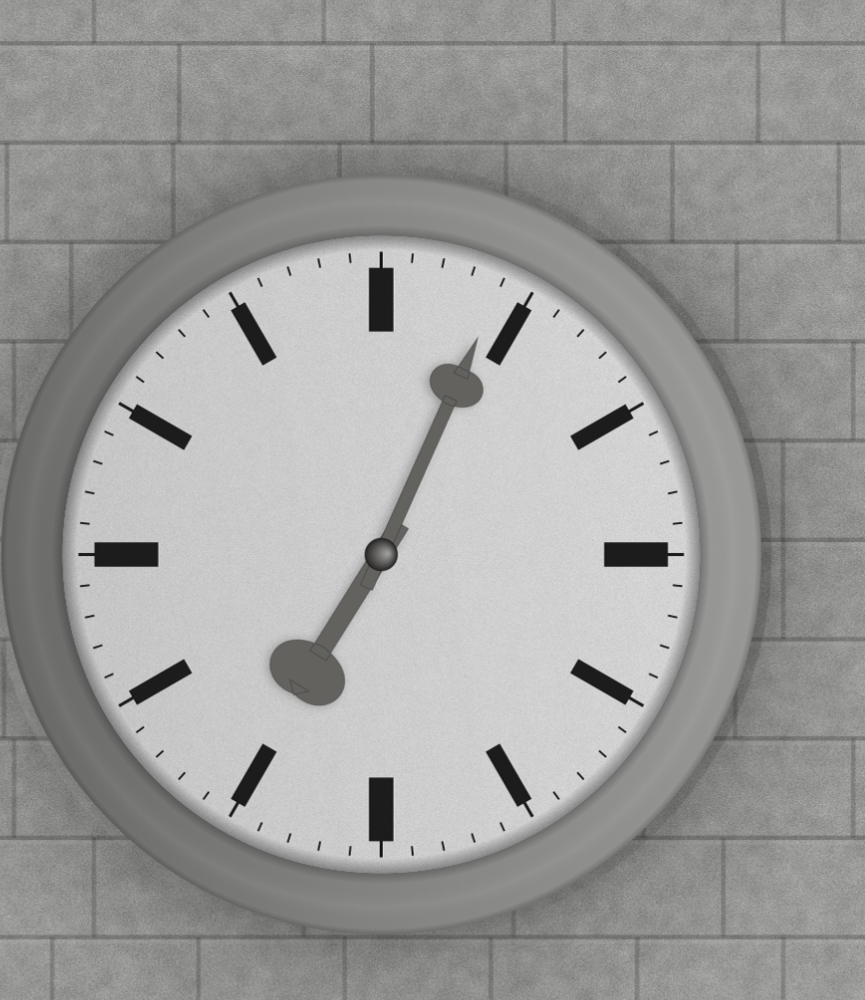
**7:04**
